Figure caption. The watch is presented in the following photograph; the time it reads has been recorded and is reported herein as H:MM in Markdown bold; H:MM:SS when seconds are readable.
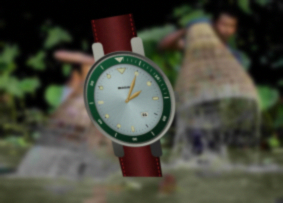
**2:05**
